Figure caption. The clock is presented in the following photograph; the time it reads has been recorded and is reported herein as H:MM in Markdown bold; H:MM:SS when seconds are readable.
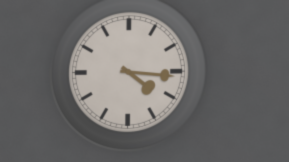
**4:16**
